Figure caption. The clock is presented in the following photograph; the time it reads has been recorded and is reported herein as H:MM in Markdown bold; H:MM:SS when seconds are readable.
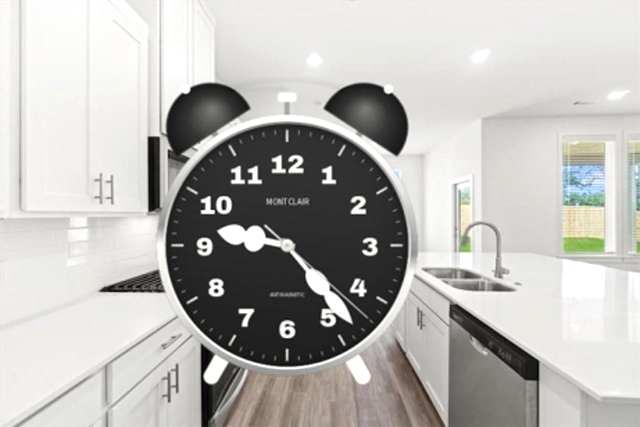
**9:23:22**
